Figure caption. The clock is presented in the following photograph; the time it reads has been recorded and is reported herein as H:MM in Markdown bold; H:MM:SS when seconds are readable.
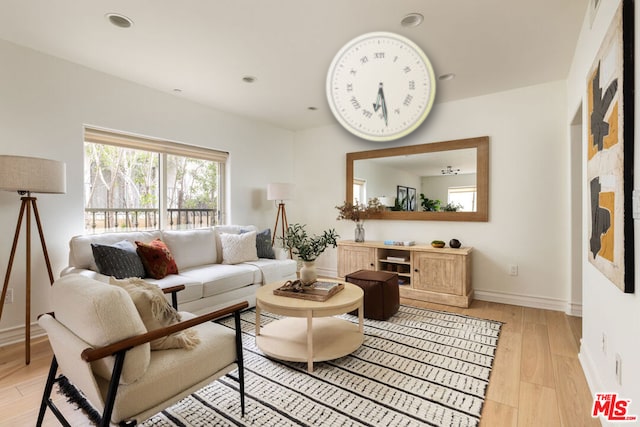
**6:29**
